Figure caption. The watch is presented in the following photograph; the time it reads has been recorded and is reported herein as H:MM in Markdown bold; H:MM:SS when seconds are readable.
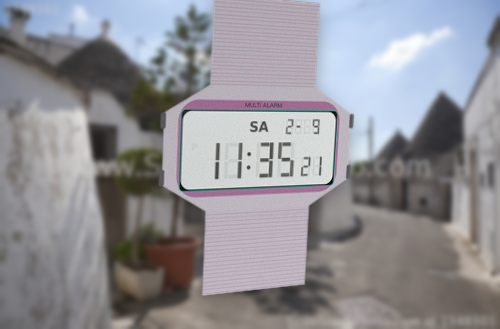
**11:35:21**
